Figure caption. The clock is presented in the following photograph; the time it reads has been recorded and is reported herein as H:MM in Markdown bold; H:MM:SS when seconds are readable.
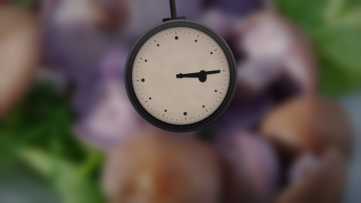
**3:15**
